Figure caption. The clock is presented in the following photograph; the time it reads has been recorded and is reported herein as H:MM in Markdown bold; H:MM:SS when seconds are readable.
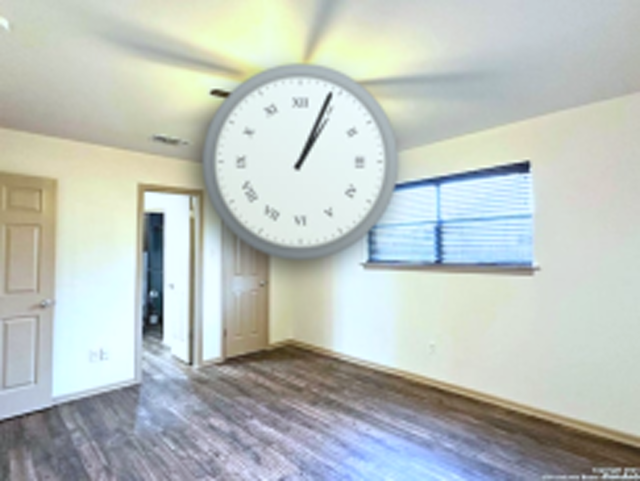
**1:04**
